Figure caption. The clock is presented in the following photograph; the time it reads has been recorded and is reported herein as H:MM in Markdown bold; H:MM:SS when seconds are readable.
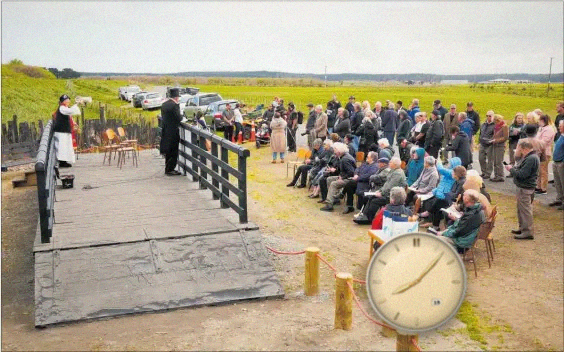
**8:07**
